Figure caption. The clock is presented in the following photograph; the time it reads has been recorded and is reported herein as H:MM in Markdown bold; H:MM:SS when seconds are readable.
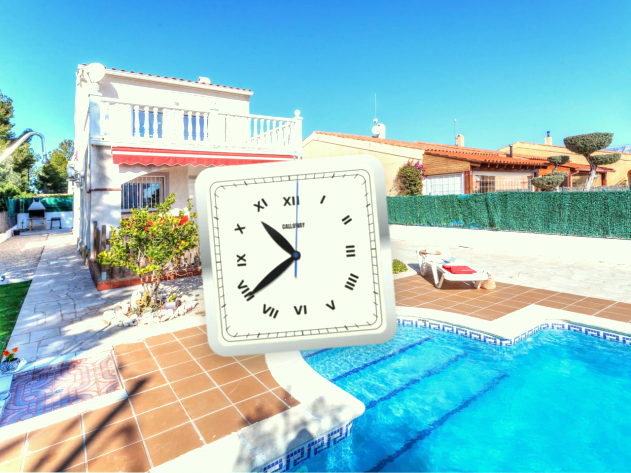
**10:39:01**
